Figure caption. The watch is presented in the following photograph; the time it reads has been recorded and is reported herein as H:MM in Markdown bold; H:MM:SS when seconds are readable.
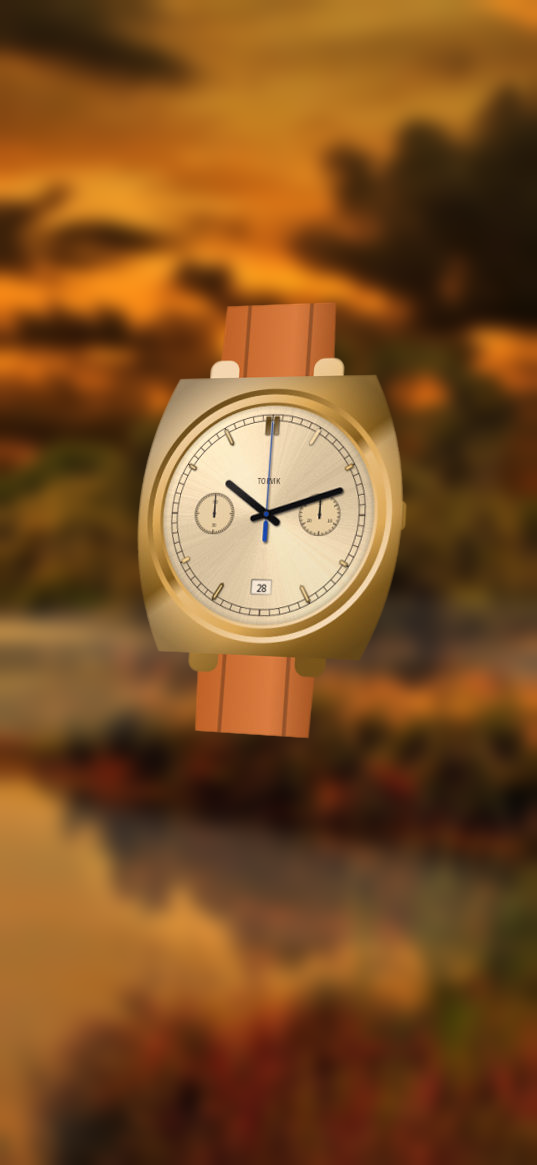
**10:12**
